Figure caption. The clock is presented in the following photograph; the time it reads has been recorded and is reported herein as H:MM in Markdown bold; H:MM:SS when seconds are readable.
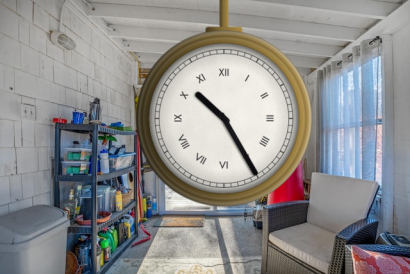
**10:25**
